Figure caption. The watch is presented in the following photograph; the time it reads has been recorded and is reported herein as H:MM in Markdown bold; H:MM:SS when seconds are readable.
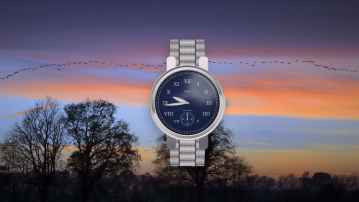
**9:44**
